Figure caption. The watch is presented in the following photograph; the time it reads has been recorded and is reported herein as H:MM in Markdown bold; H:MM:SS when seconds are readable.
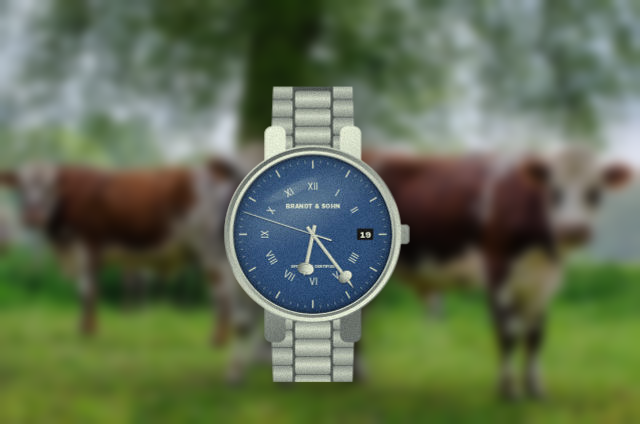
**6:23:48**
